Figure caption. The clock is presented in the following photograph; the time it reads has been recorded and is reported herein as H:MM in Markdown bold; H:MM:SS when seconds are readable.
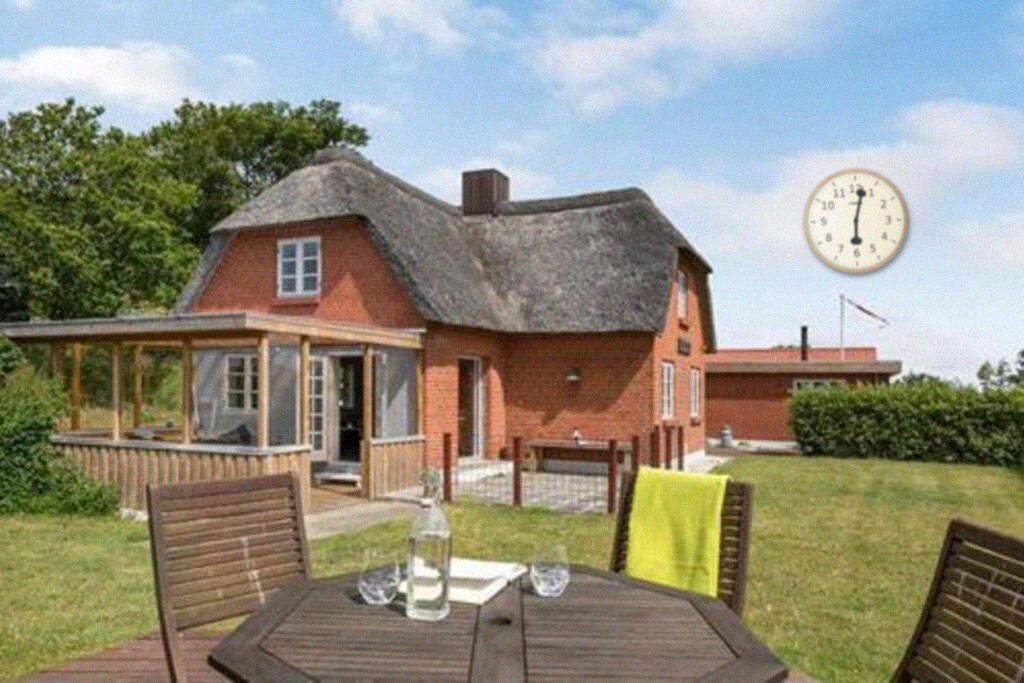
**6:02**
